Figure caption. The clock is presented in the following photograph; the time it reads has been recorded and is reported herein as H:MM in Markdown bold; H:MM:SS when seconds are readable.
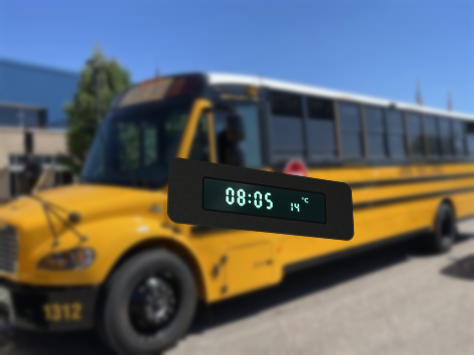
**8:05**
